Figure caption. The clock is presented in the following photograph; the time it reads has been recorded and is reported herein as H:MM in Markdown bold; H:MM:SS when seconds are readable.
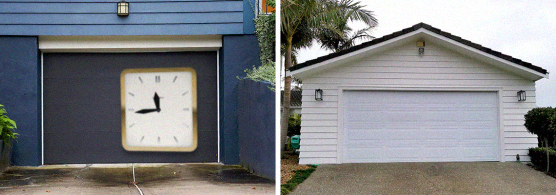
**11:44**
